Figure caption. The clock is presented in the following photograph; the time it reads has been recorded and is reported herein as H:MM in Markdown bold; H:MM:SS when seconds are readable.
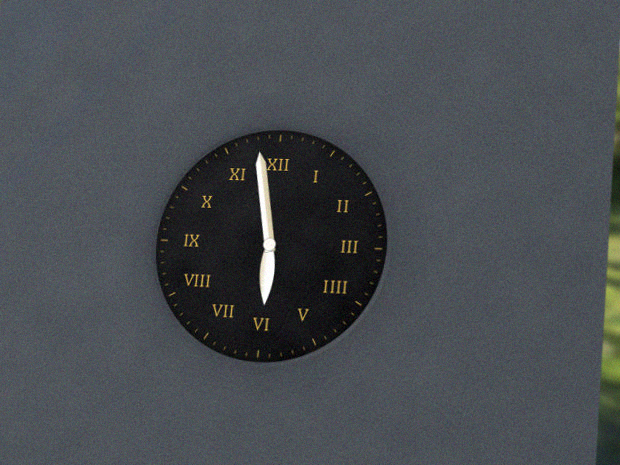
**5:58**
